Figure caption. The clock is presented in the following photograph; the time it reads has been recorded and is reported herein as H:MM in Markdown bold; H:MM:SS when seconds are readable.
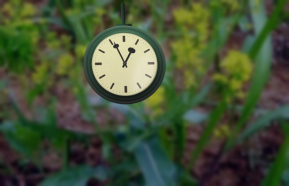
**12:56**
